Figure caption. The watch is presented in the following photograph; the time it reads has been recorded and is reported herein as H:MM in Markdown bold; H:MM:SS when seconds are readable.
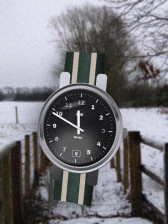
**11:49**
